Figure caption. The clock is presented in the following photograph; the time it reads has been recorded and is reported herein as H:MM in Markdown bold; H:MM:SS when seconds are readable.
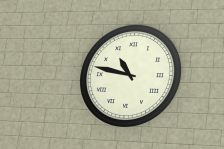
**10:47**
